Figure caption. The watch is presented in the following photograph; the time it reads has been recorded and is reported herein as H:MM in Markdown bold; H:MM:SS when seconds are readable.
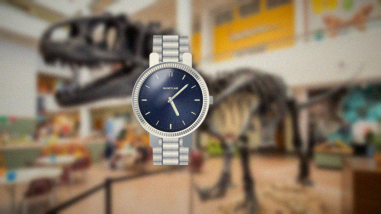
**5:08**
